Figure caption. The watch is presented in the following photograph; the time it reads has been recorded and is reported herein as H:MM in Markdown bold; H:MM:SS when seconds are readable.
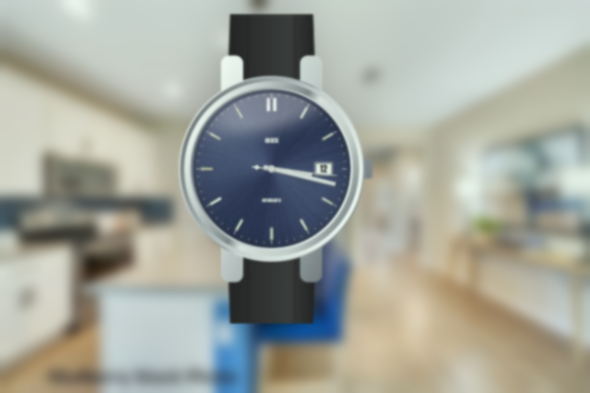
**3:17:16**
